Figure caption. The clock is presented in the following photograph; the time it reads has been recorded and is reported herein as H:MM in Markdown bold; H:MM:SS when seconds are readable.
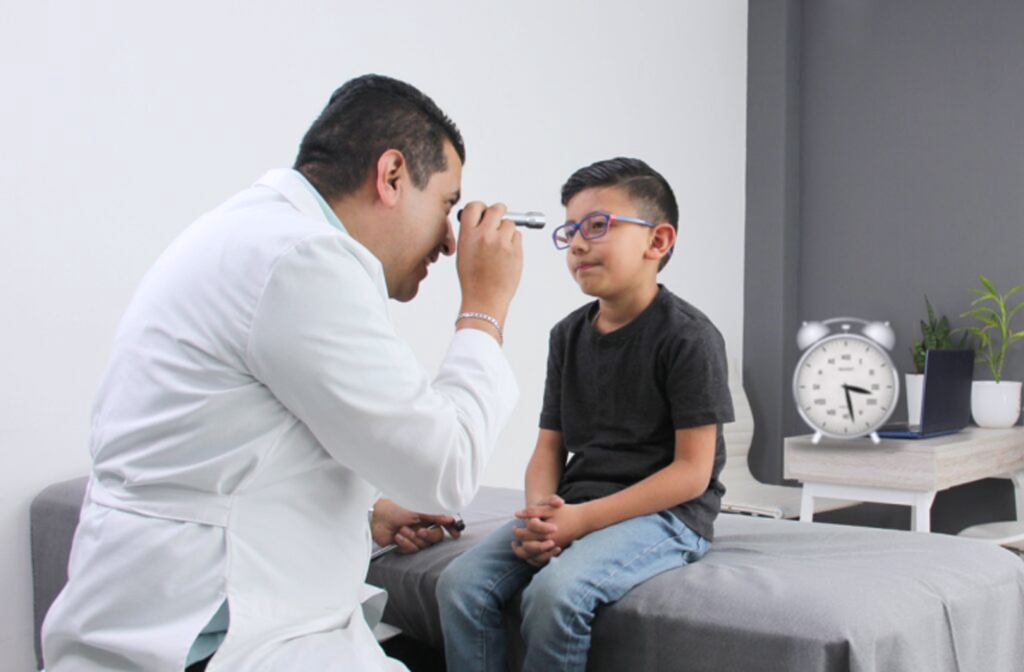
**3:28**
